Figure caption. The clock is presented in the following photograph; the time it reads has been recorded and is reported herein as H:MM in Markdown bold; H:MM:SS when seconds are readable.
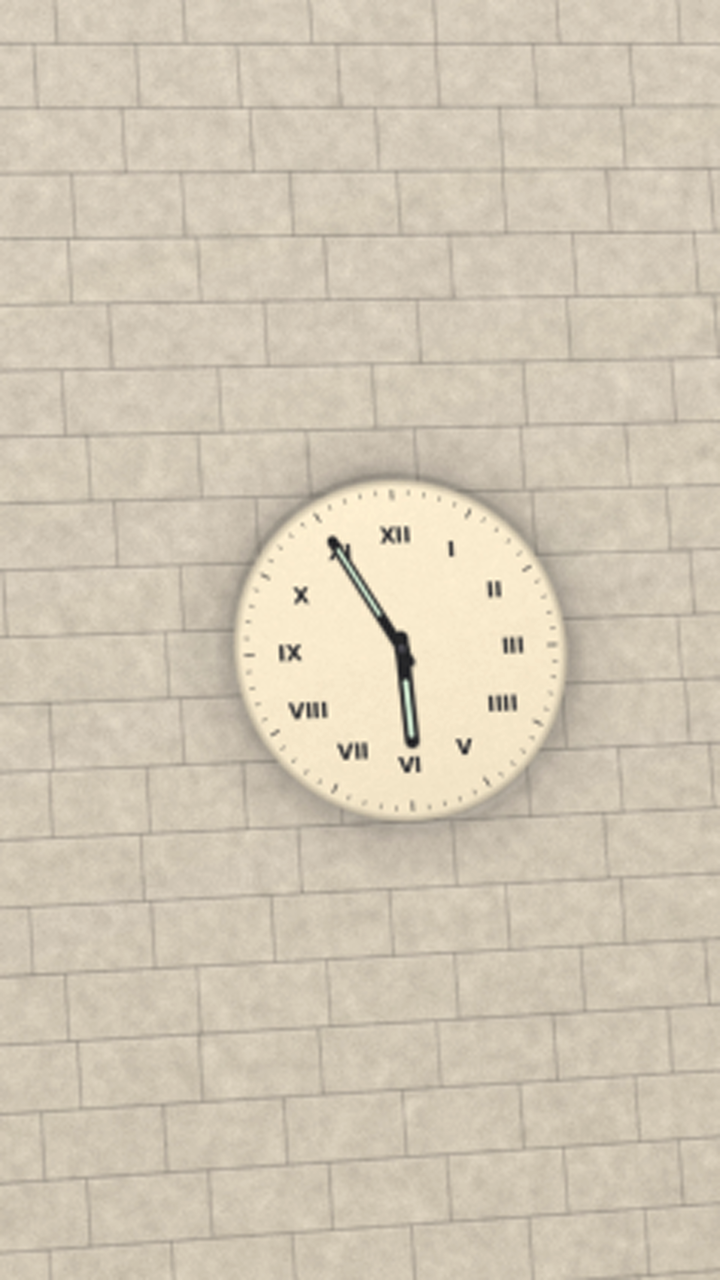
**5:55**
